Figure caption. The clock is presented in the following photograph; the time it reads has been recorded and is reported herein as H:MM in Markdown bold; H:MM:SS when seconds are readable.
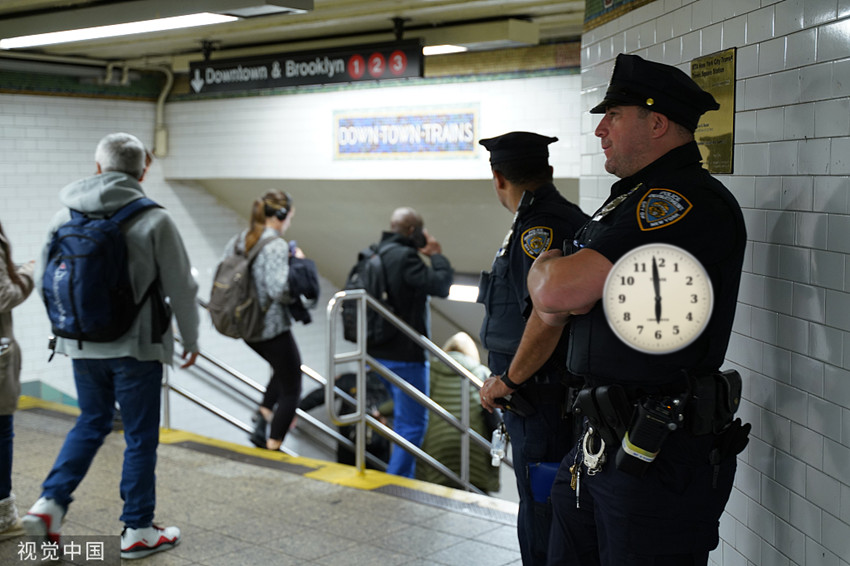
**5:59**
